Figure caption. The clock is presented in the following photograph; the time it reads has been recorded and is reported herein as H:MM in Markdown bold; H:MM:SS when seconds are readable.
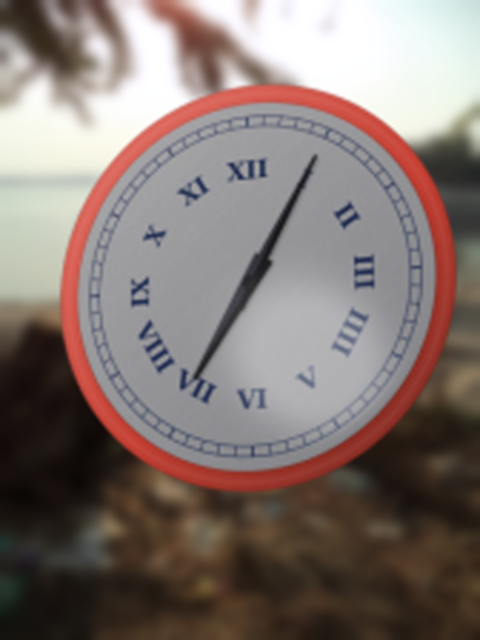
**7:05**
